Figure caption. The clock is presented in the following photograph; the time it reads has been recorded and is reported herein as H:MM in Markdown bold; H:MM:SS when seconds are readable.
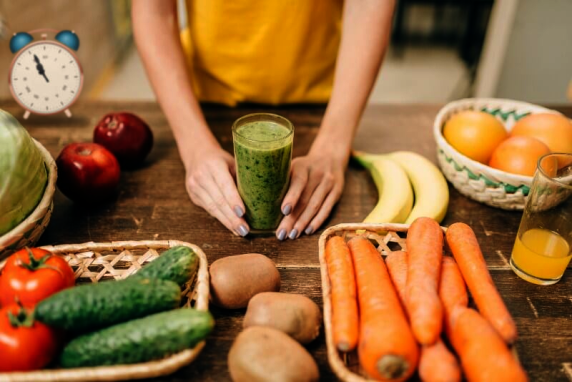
**10:56**
